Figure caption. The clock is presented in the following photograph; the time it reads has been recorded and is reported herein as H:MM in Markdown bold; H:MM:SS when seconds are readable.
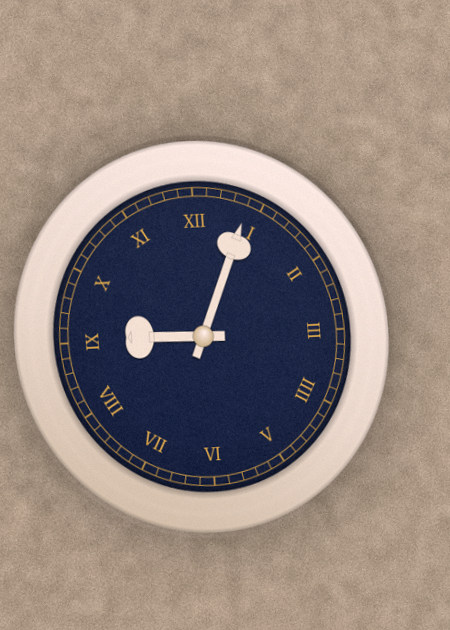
**9:04**
